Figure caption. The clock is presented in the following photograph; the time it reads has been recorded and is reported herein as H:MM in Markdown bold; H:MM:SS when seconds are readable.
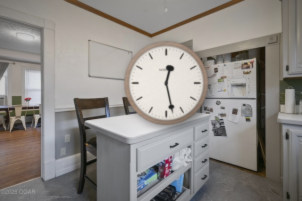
**12:28**
